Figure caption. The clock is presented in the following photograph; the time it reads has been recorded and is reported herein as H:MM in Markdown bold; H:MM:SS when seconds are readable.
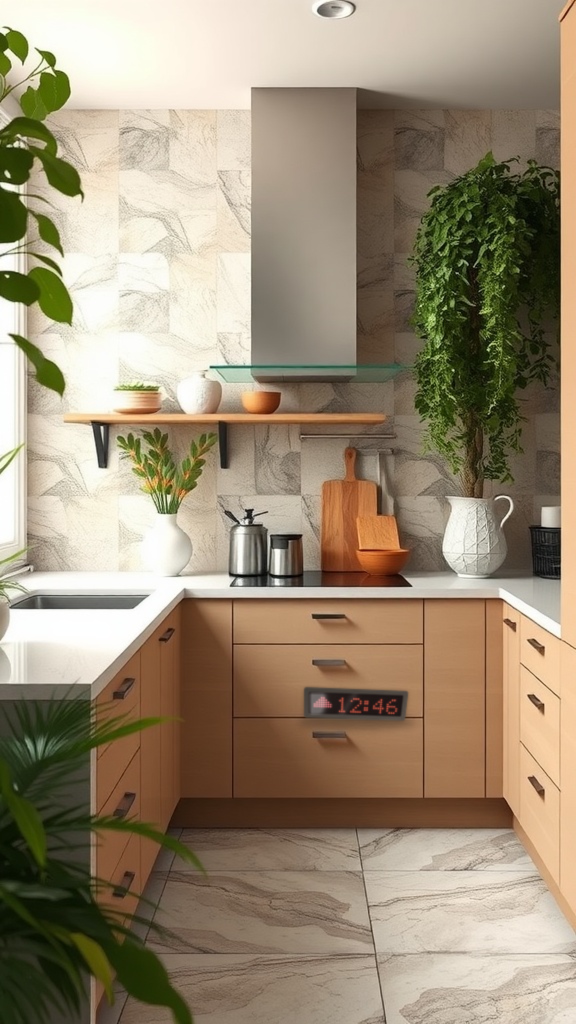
**12:46**
